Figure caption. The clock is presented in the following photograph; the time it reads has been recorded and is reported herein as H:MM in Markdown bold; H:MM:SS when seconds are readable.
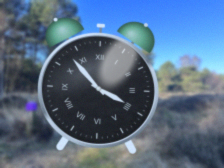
**3:53**
